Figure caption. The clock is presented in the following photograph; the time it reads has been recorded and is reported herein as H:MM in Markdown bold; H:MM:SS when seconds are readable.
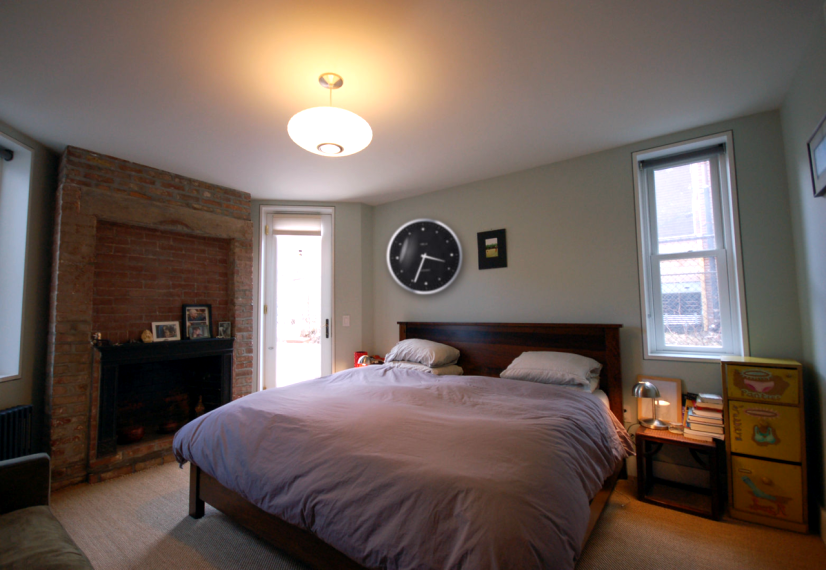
**3:34**
